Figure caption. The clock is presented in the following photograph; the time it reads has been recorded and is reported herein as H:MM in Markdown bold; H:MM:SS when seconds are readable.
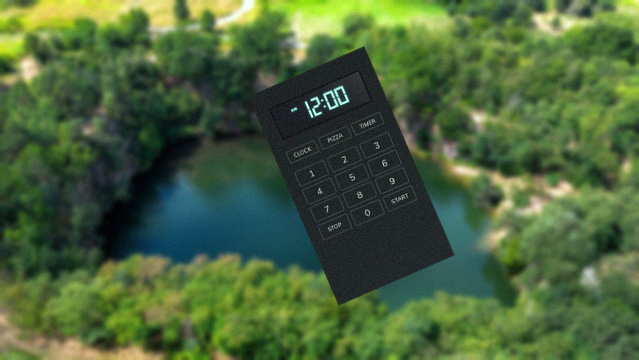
**12:00**
